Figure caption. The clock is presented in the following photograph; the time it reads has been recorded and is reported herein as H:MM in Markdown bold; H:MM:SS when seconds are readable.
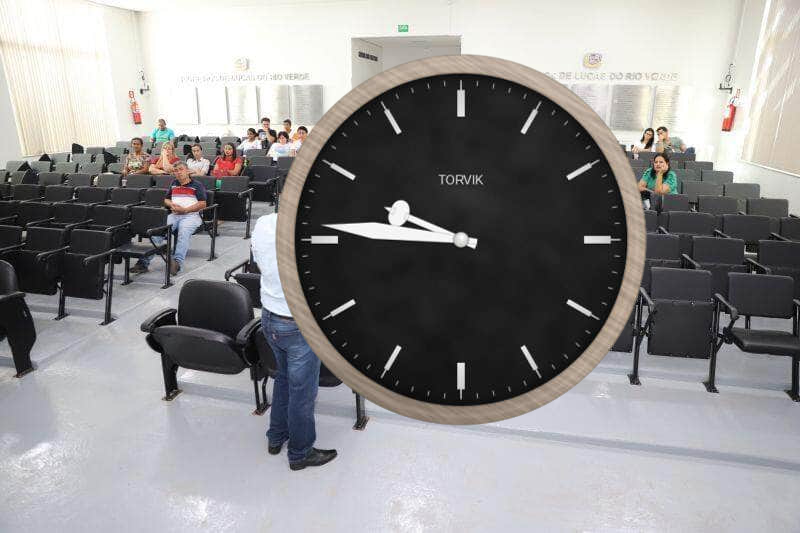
**9:46**
